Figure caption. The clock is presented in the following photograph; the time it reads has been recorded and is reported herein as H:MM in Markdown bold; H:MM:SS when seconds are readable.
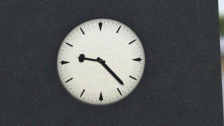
**9:23**
